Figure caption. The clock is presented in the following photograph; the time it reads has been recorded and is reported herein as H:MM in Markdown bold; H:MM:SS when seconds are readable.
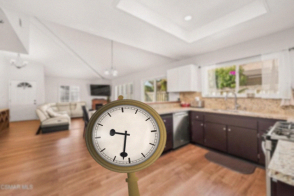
**9:32**
